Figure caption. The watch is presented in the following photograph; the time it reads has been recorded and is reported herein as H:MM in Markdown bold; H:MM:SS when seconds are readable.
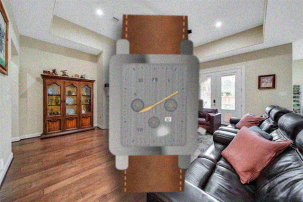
**8:10**
